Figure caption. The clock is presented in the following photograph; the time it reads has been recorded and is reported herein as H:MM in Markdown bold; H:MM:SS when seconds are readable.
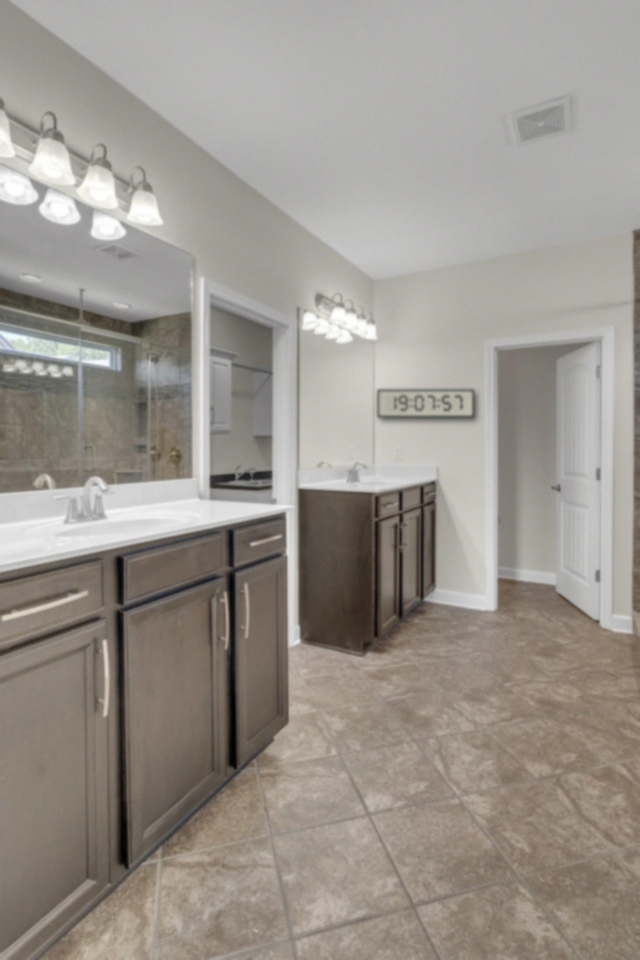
**19:07:57**
